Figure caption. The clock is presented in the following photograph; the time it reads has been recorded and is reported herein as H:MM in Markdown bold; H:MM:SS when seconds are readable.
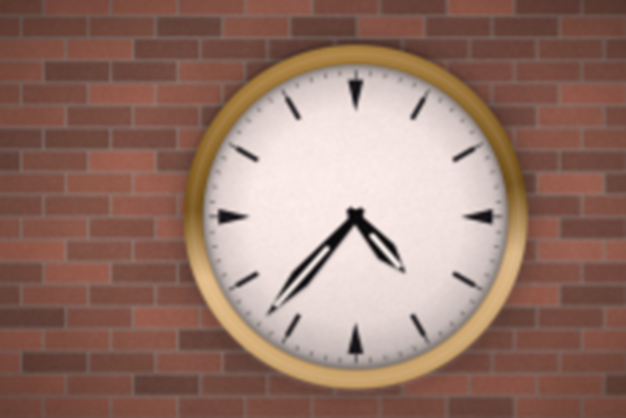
**4:37**
